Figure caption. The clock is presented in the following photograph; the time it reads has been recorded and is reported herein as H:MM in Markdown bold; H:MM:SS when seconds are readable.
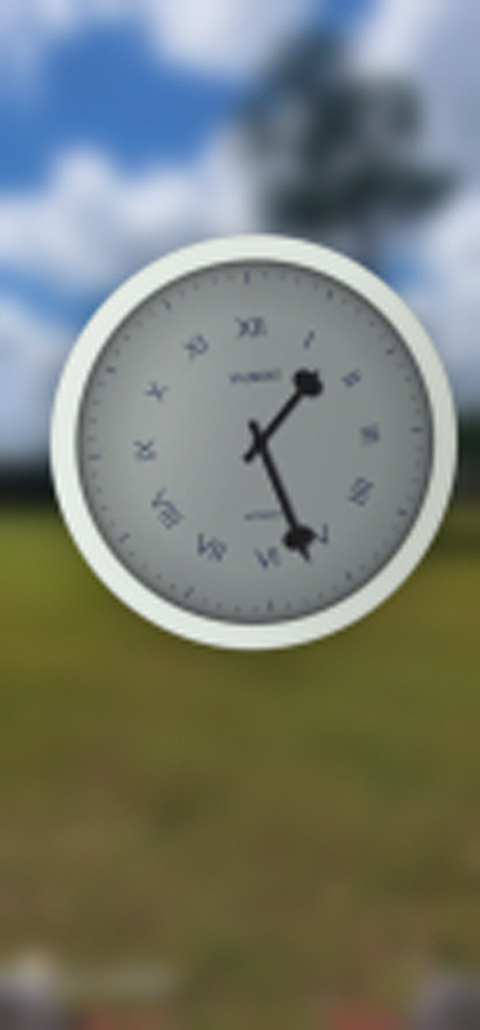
**1:27**
